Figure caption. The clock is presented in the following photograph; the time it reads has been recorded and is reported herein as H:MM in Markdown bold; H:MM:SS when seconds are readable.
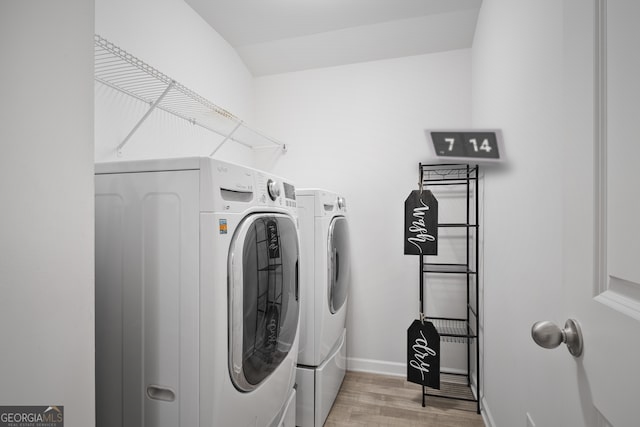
**7:14**
